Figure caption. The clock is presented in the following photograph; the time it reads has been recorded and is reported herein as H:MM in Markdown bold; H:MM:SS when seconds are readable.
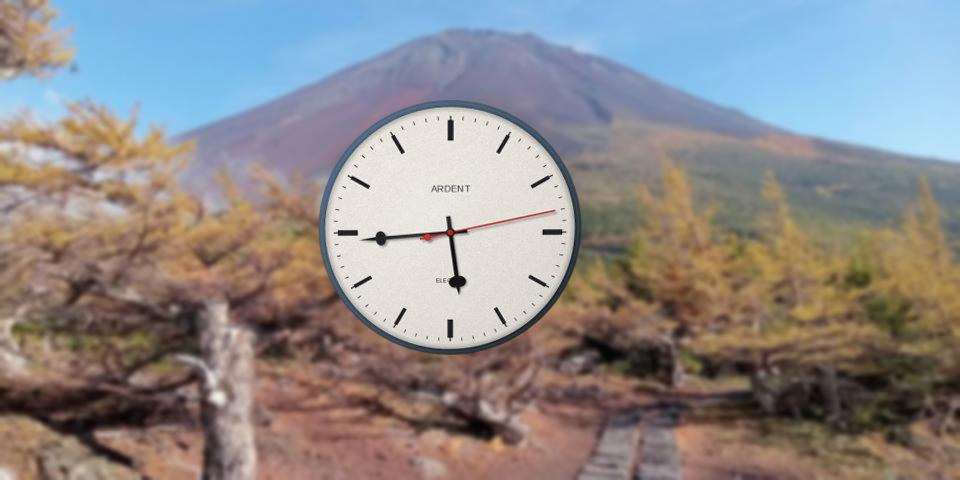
**5:44:13**
